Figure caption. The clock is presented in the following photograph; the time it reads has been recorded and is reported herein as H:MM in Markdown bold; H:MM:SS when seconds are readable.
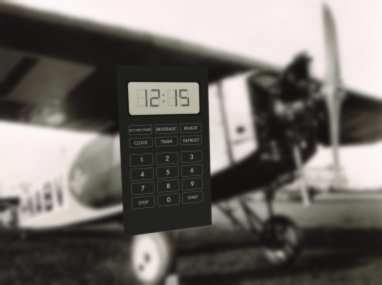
**12:15**
